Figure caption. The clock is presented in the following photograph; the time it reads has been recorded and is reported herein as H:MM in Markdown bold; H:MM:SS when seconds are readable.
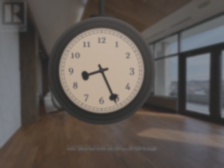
**8:26**
